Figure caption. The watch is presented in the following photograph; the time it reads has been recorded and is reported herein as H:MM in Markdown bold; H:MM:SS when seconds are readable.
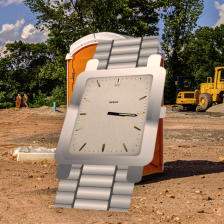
**3:16**
